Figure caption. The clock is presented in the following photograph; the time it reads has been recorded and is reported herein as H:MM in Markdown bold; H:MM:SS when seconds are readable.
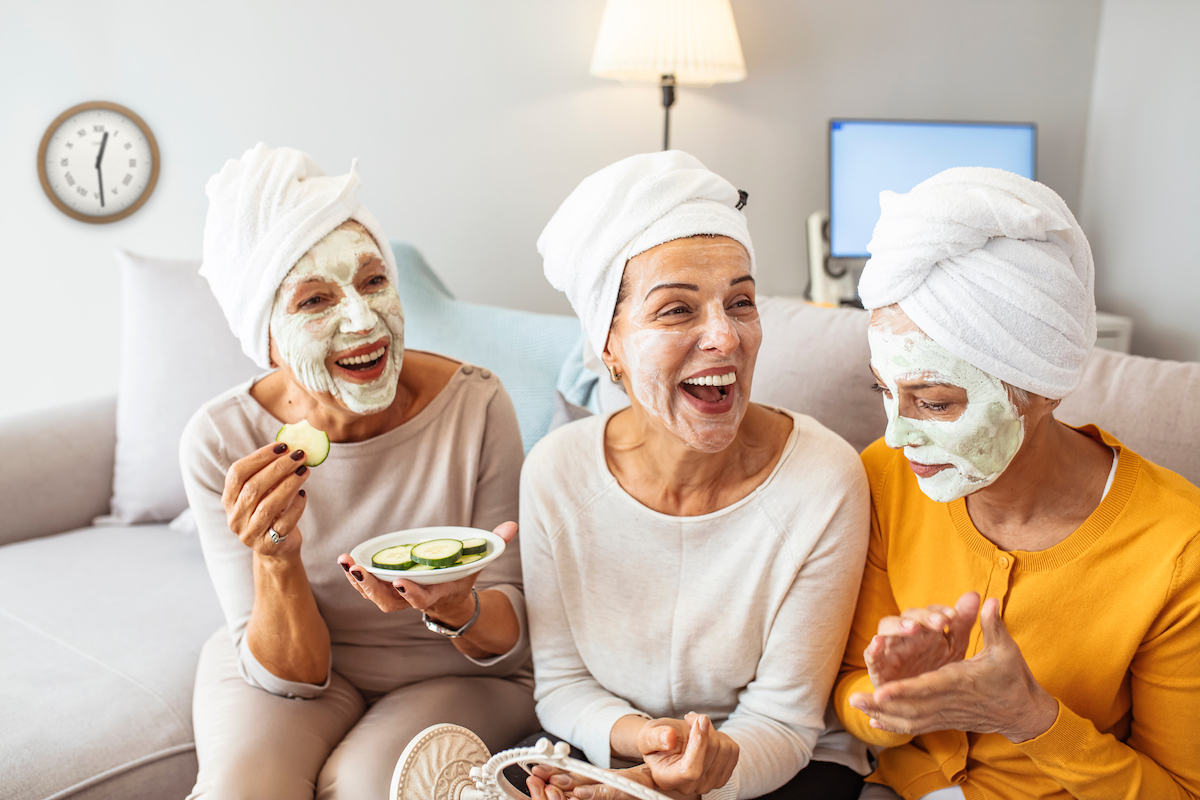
**12:29**
